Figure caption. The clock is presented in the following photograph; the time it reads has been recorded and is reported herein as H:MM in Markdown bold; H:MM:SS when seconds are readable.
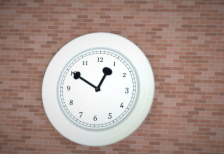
**12:50**
